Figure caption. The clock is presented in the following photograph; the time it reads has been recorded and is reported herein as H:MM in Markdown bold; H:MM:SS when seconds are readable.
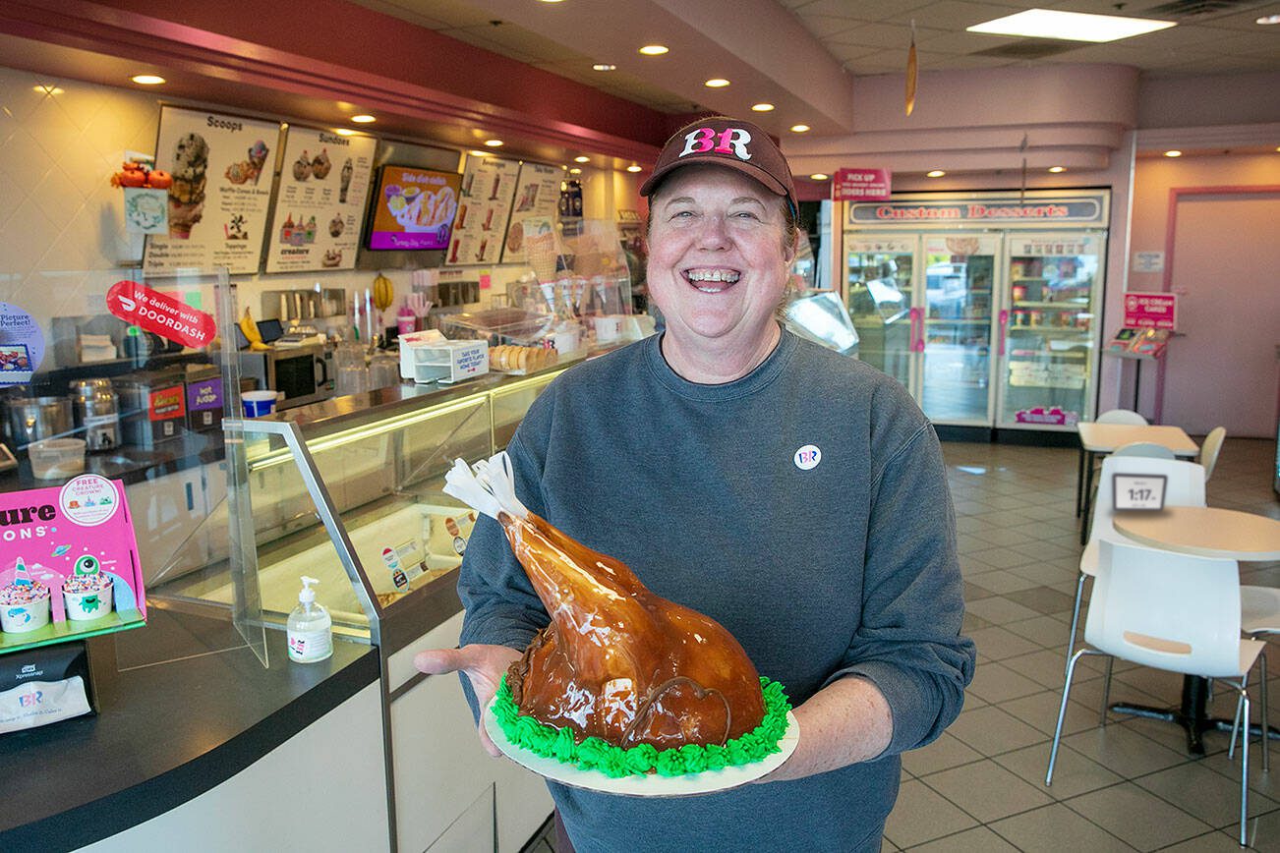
**1:17**
